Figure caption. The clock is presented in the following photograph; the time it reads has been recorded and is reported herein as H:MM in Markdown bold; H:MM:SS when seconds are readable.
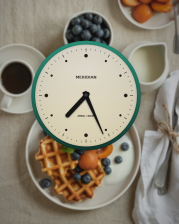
**7:26**
